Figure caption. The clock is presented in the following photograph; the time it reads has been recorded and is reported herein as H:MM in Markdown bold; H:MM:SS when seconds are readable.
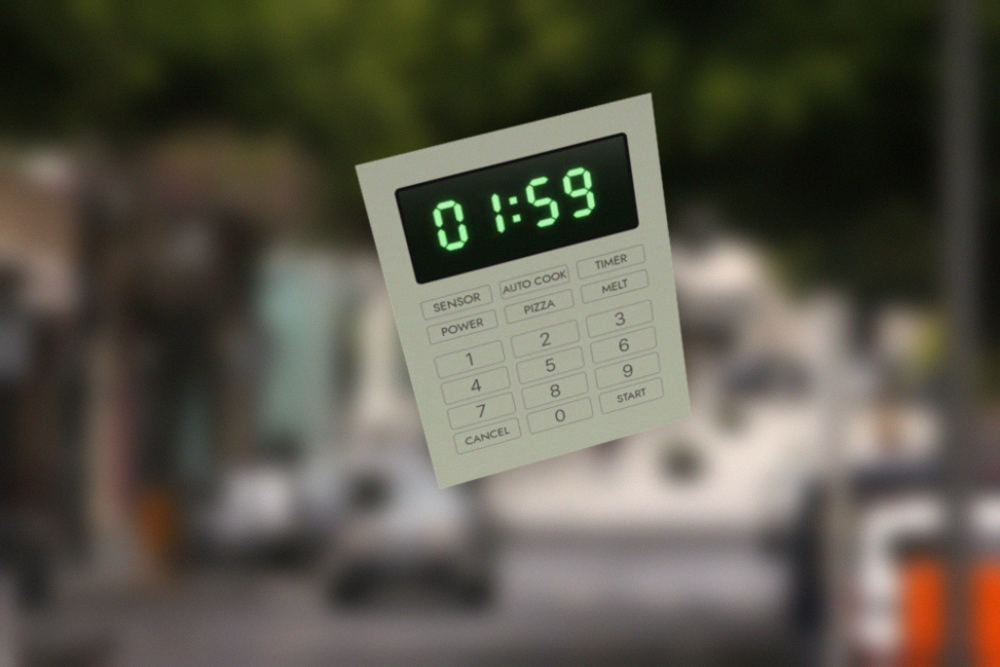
**1:59**
